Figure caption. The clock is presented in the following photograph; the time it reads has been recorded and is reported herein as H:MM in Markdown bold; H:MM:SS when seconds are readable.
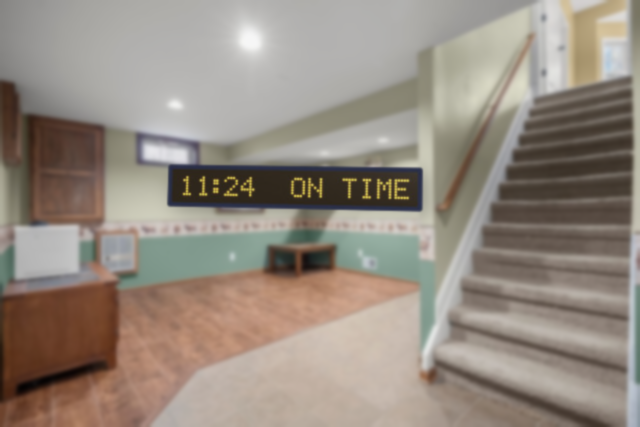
**11:24**
